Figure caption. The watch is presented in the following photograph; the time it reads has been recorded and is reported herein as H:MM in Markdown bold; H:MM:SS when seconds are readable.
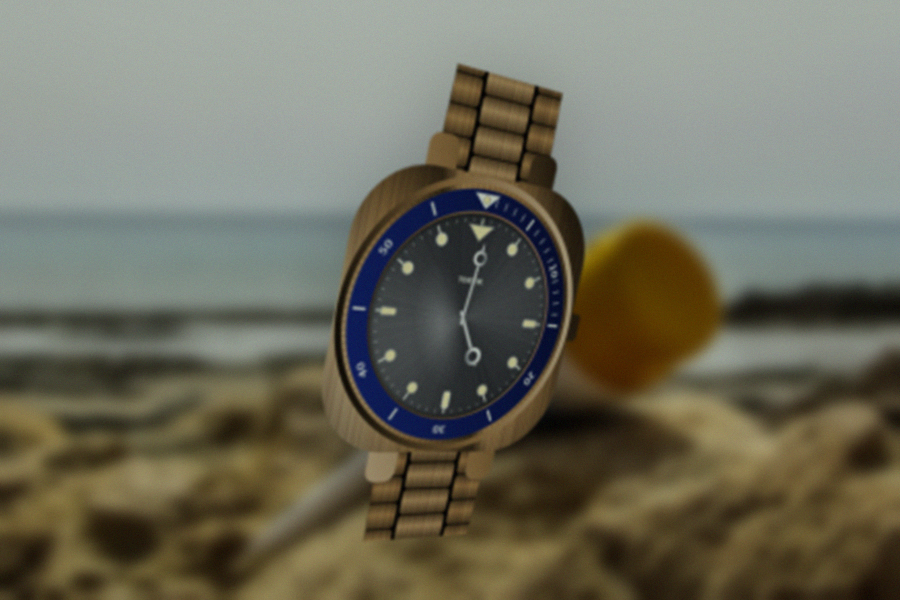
**5:01**
